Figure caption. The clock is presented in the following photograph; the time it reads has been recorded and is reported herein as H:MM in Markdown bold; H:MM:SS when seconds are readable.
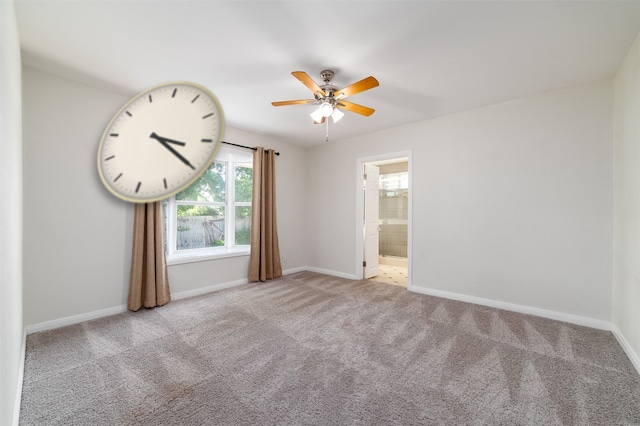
**3:20**
